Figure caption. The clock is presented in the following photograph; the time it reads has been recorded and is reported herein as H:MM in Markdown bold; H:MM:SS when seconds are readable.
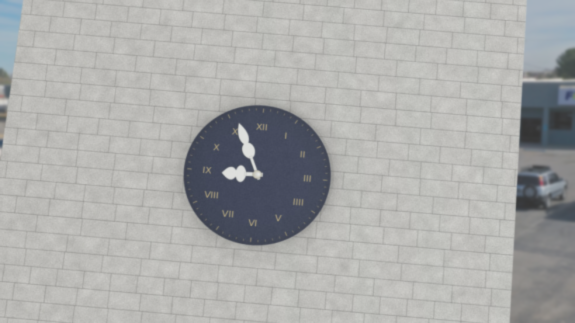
**8:56**
